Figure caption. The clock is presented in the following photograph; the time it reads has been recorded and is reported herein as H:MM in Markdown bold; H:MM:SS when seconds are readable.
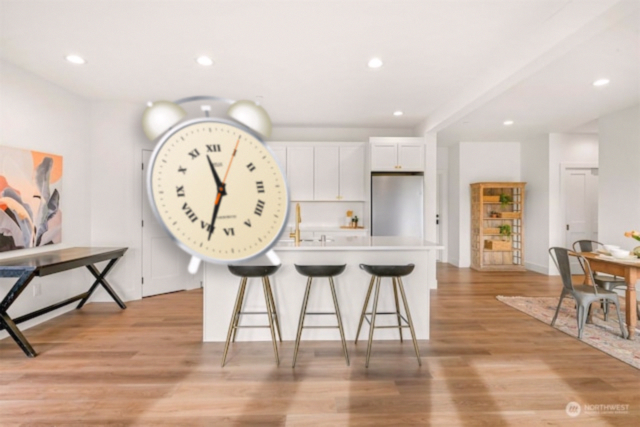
**11:34:05**
